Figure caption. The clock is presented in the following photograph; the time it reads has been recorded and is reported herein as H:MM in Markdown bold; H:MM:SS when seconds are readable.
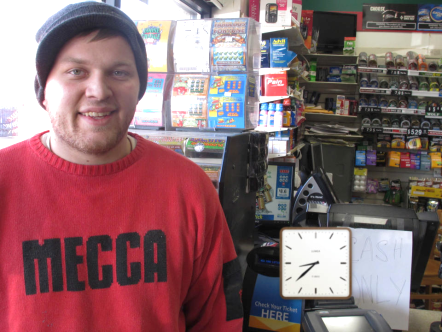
**8:38**
